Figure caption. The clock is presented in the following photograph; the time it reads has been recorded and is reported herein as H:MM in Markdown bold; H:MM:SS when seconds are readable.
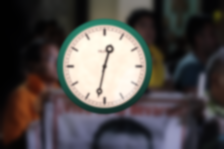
**12:32**
